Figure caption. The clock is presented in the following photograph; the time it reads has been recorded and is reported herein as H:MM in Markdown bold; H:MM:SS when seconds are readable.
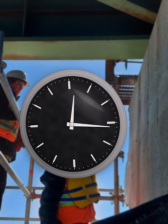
**12:16**
